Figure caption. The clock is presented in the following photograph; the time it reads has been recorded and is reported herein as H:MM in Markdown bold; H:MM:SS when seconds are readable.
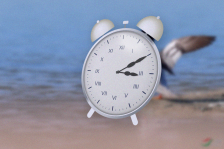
**3:10**
